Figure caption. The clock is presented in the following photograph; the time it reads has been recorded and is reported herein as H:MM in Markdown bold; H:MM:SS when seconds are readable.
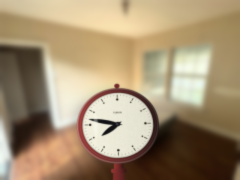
**7:47**
